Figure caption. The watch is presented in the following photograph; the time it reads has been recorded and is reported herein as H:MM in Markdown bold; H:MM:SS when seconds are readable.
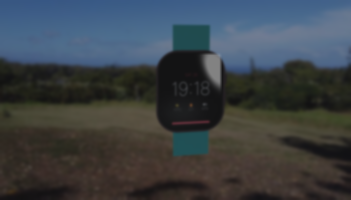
**19:18**
